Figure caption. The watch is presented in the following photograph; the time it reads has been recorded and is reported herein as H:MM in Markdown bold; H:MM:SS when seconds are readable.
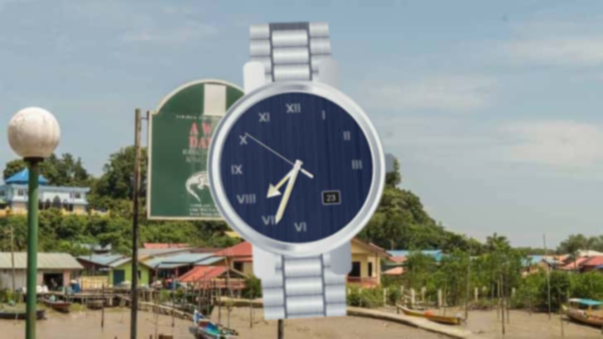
**7:33:51**
